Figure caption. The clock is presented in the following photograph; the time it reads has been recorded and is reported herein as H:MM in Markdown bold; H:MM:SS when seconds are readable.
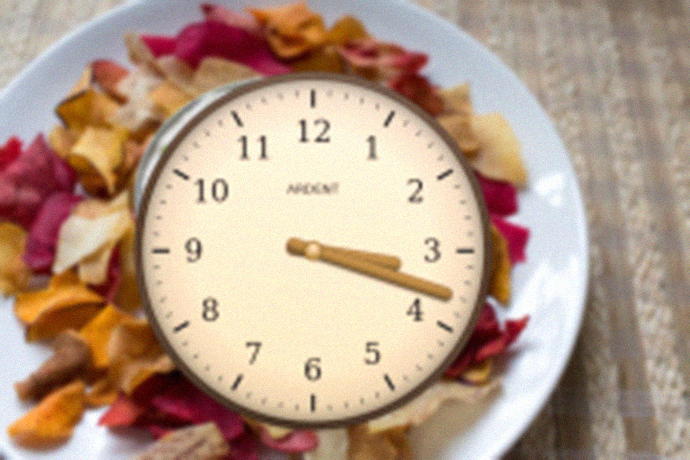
**3:18**
